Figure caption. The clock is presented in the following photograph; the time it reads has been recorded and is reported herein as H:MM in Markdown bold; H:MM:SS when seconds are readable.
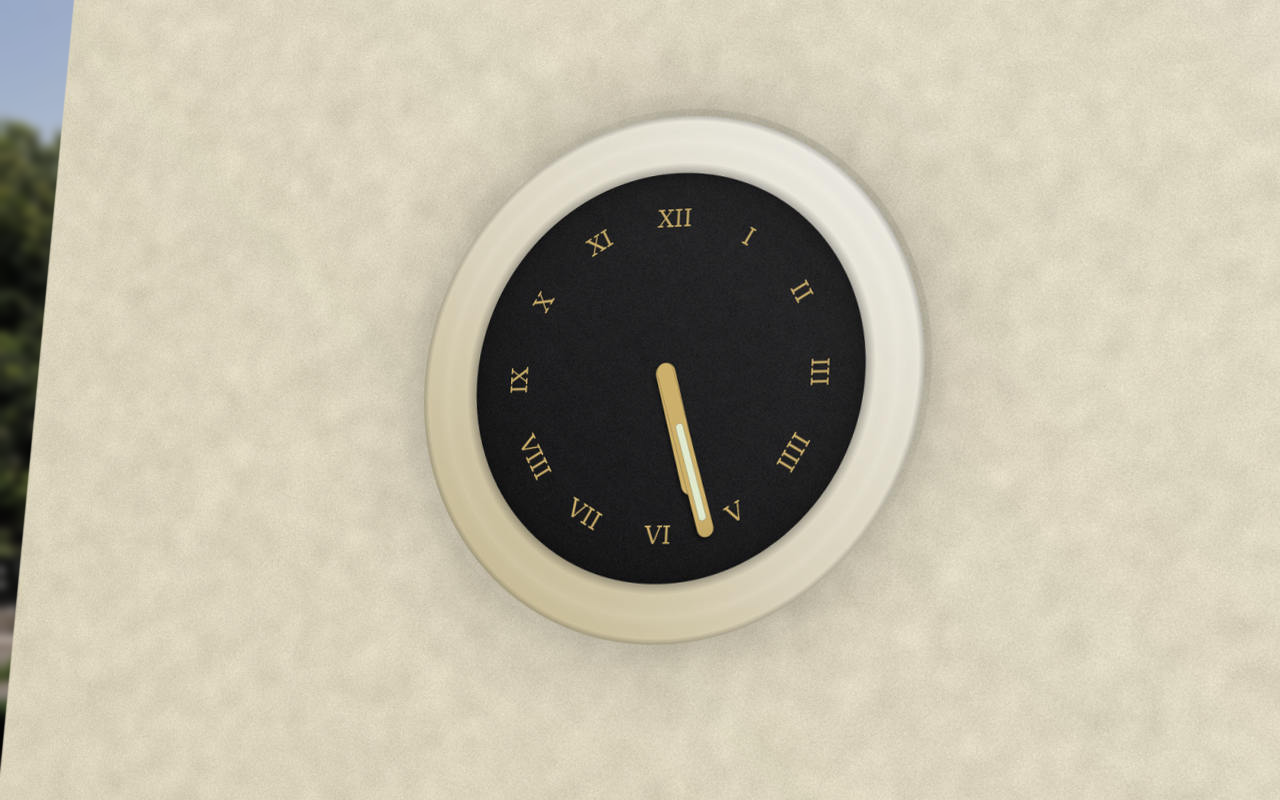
**5:27**
